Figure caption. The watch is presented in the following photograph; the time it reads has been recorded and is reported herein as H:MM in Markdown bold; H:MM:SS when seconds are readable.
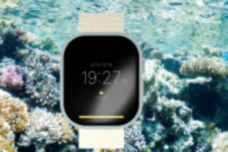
**19:27**
